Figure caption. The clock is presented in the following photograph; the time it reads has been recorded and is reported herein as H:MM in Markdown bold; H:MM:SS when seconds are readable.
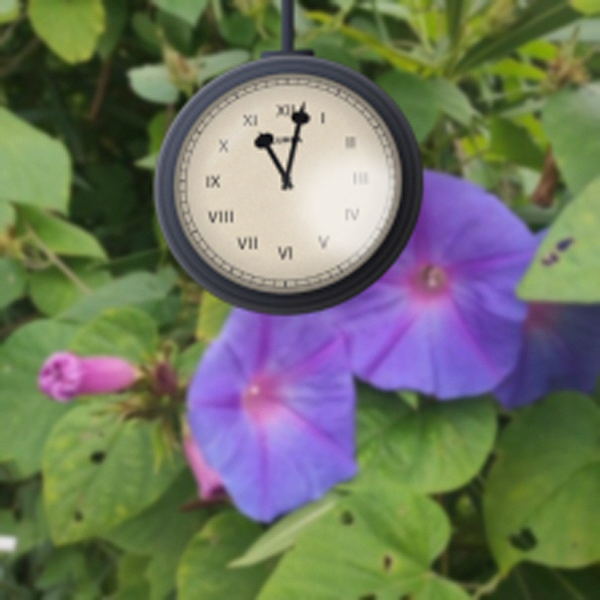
**11:02**
